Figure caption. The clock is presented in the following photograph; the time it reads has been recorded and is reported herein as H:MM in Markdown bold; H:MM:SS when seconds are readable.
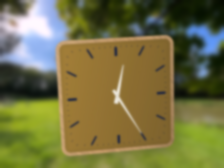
**12:25**
